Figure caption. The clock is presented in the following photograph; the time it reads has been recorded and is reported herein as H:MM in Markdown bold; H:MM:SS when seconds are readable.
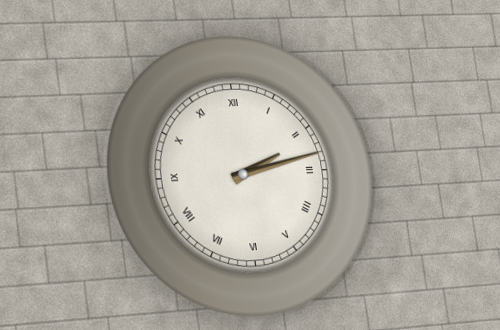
**2:13**
